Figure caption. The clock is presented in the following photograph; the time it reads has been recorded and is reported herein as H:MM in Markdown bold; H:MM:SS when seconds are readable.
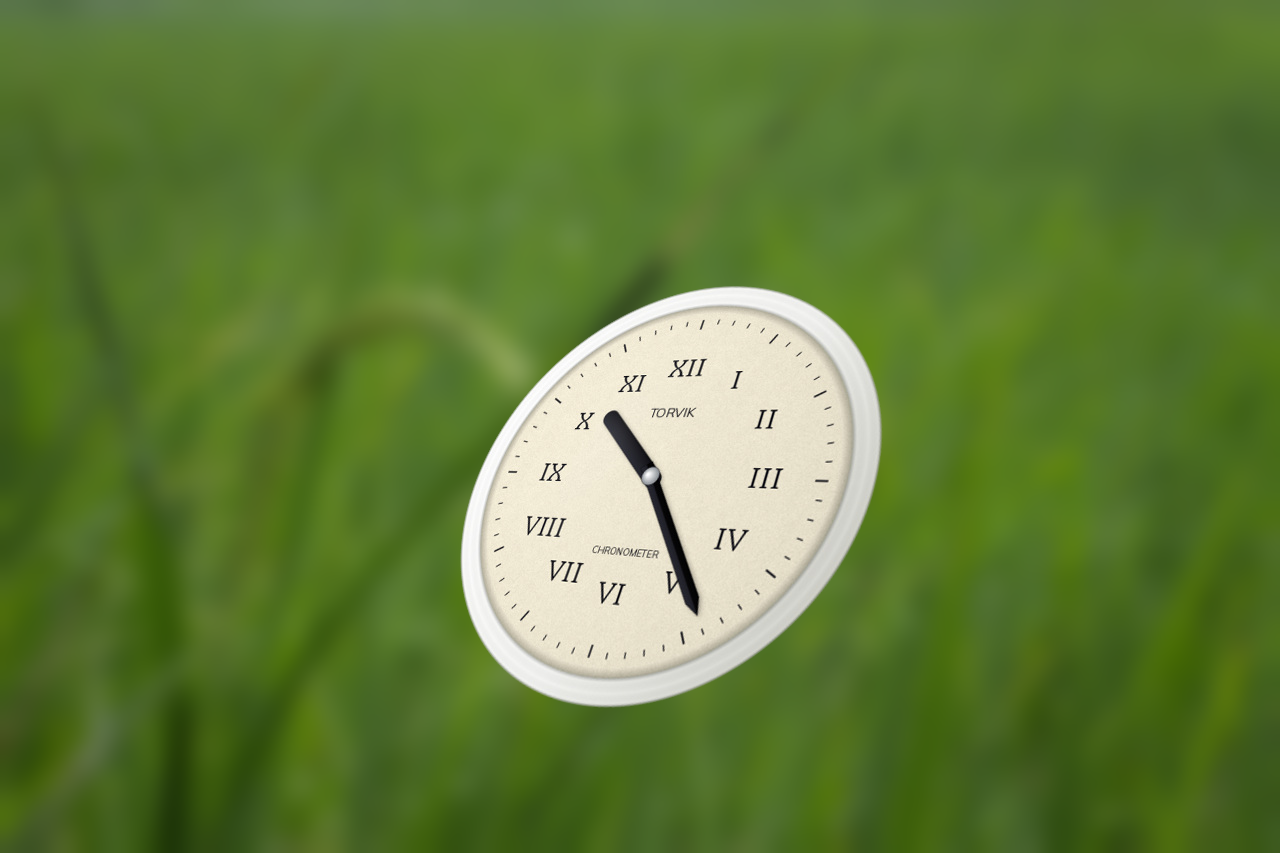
**10:24**
